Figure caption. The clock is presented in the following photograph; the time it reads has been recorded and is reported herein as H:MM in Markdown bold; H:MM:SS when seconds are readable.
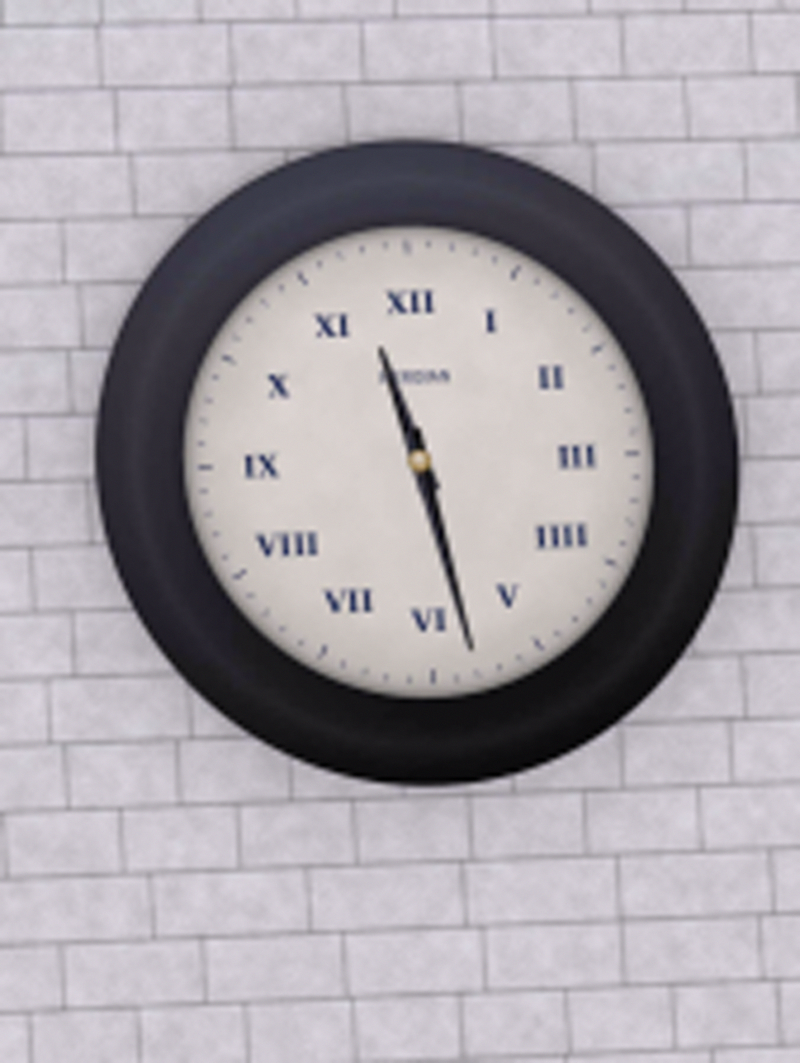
**11:28**
